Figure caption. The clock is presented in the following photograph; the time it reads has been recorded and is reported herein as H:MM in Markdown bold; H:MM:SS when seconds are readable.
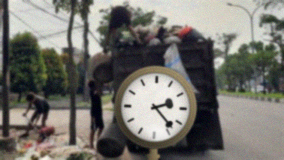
**2:23**
